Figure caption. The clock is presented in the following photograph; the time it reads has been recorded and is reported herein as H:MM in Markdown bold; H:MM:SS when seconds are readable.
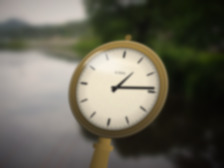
**1:14**
